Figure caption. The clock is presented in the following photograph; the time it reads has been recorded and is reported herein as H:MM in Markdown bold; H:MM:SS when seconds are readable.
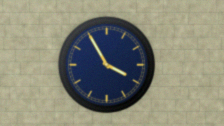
**3:55**
